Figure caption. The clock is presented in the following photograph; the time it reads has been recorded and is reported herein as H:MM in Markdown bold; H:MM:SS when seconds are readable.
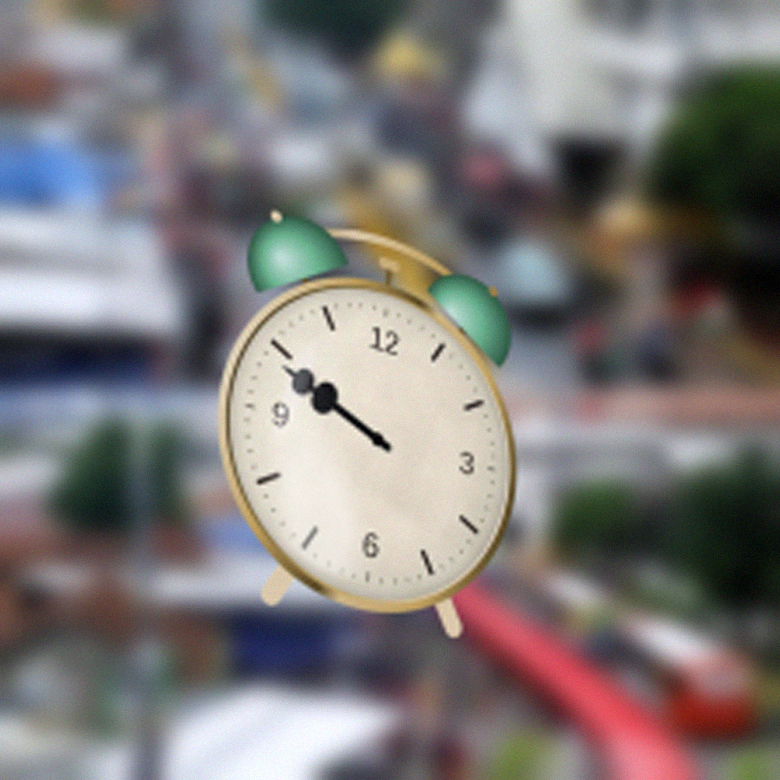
**9:49**
